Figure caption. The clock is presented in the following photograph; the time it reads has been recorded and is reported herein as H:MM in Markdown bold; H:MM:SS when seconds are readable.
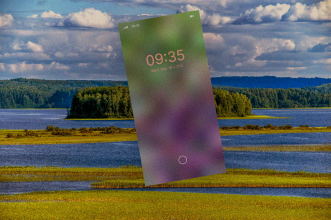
**9:35**
